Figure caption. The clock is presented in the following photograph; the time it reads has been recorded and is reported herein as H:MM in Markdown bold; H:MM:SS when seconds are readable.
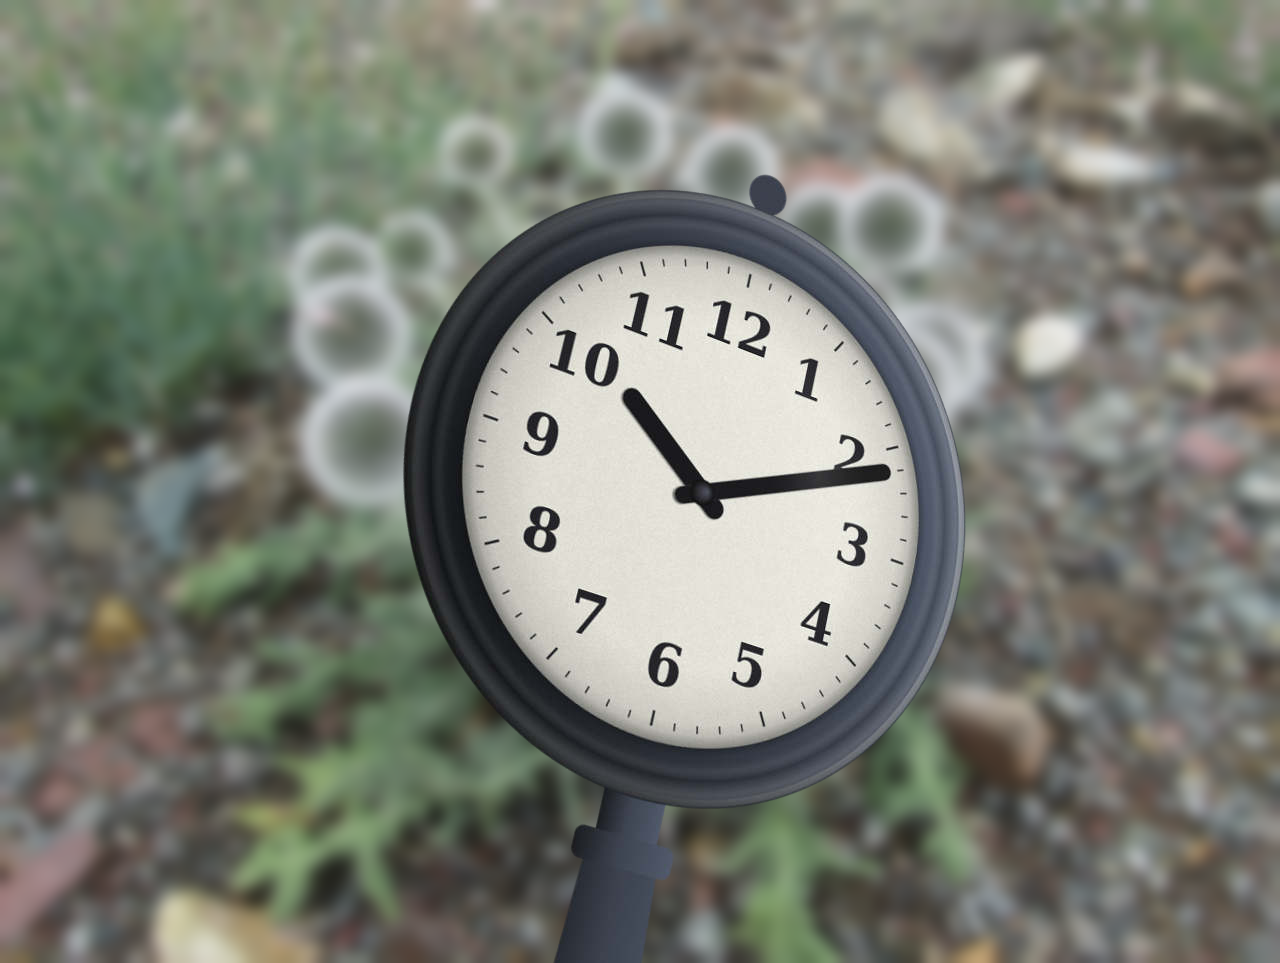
**10:11**
